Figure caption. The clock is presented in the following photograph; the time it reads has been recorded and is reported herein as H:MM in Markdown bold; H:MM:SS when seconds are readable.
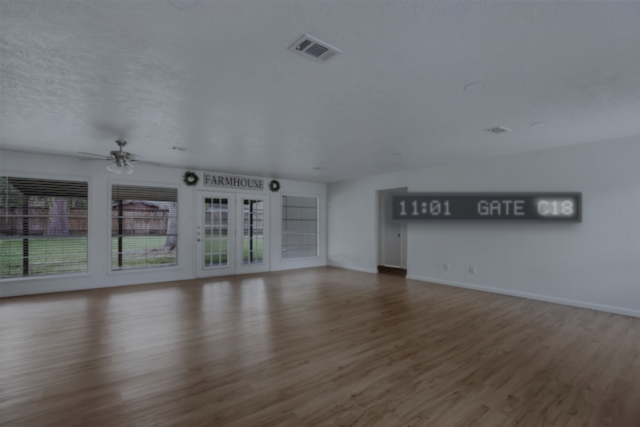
**11:01**
